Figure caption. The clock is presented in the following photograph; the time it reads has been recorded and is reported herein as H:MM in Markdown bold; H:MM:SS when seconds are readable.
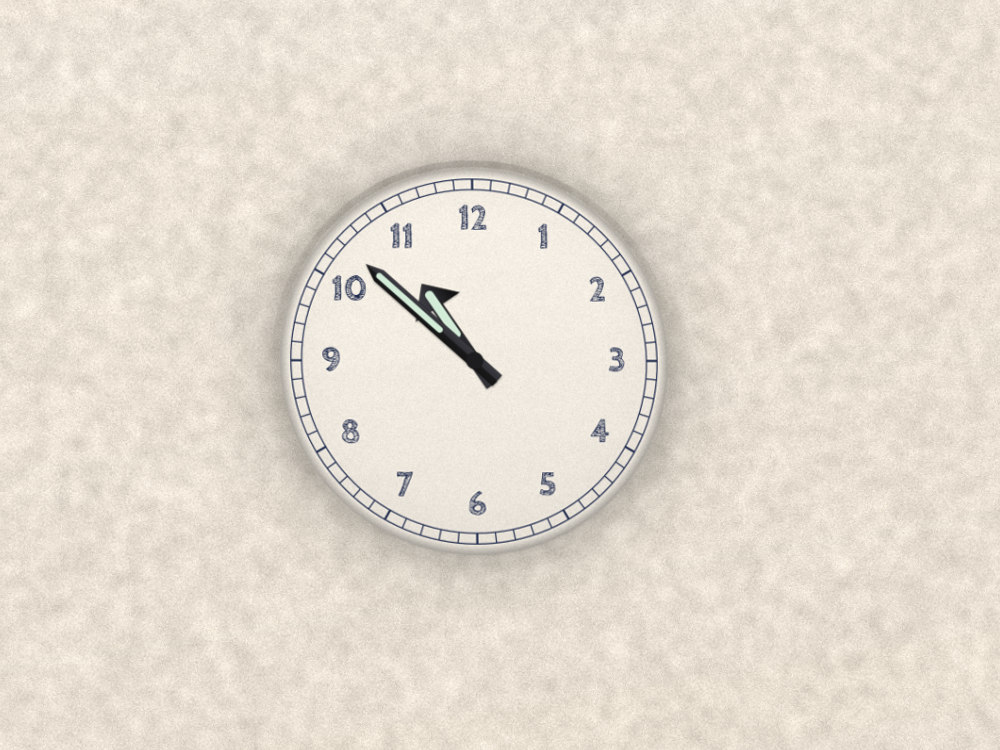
**10:52**
